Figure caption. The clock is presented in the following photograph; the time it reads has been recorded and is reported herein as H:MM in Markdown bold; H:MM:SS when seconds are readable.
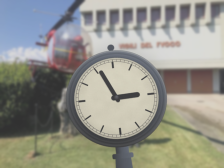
**2:56**
